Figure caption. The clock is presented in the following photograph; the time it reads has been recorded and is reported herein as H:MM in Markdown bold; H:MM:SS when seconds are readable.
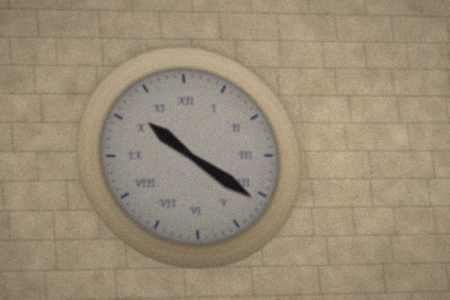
**10:21**
